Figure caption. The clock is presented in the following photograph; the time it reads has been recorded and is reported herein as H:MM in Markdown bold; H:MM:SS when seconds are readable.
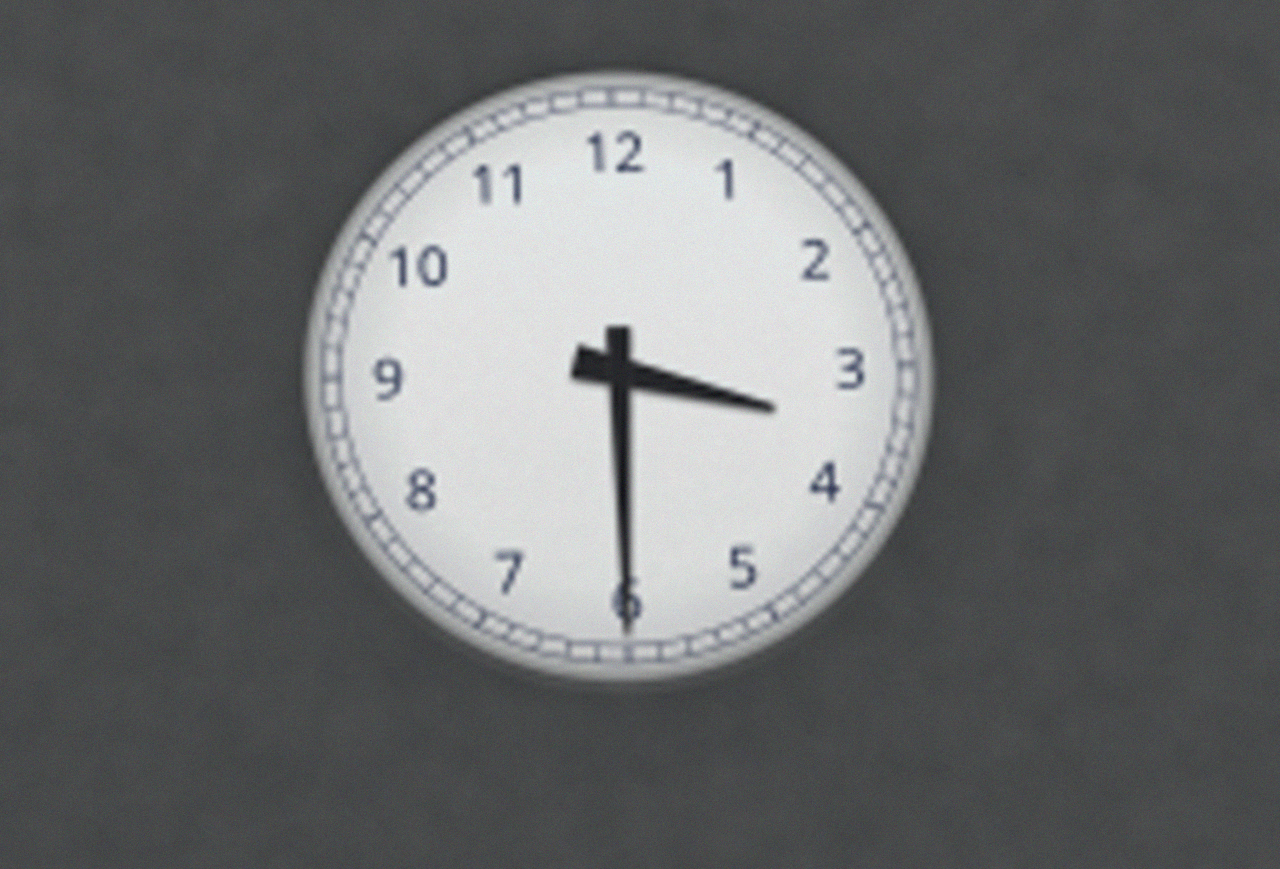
**3:30**
